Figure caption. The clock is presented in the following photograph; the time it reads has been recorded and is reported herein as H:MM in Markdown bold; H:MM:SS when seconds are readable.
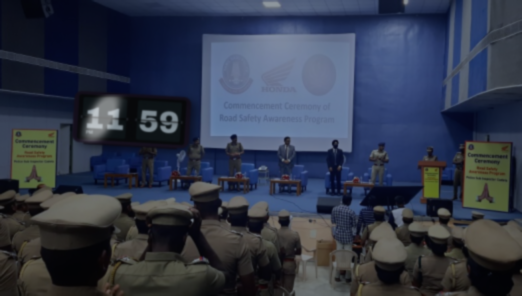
**11:59**
